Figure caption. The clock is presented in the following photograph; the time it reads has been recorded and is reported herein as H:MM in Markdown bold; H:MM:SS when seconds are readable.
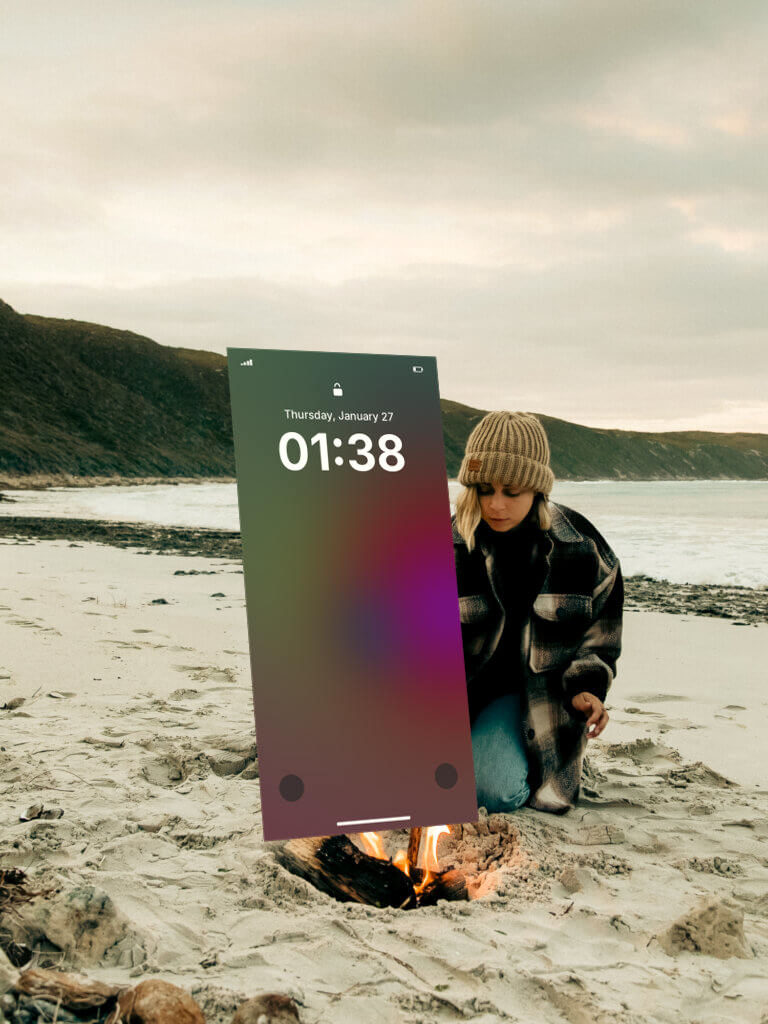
**1:38**
